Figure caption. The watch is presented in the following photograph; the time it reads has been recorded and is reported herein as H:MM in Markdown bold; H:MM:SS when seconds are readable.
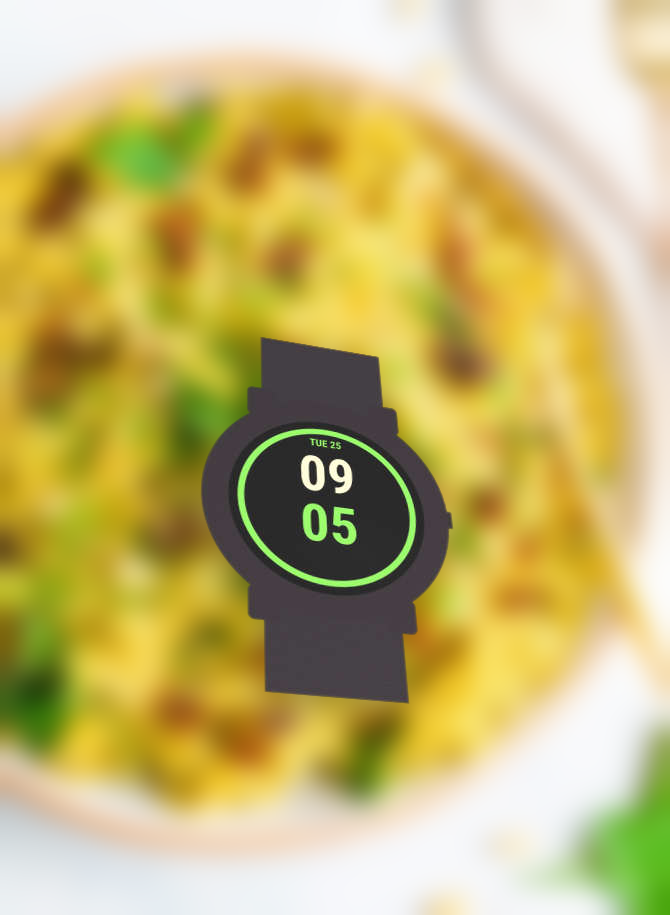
**9:05**
